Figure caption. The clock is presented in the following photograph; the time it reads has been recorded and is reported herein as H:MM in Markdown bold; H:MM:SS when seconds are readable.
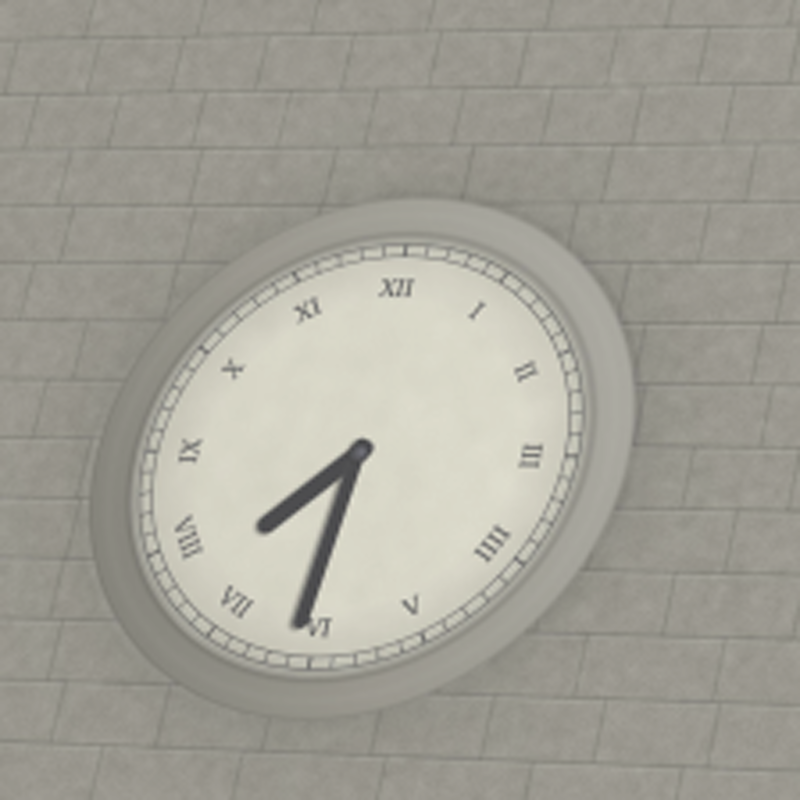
**7:31**
